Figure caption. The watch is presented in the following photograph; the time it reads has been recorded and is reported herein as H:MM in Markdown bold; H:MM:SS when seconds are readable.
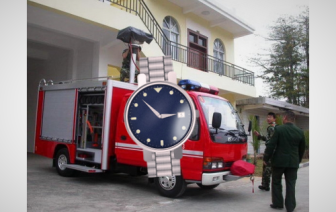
**2:53**
